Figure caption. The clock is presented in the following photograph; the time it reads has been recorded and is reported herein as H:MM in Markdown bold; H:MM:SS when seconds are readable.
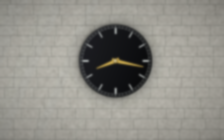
**8:17**
